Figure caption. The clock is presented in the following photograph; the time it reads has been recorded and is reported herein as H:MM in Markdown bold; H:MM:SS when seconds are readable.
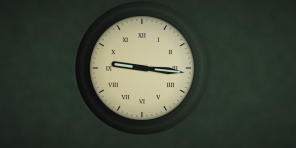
**9:16**
